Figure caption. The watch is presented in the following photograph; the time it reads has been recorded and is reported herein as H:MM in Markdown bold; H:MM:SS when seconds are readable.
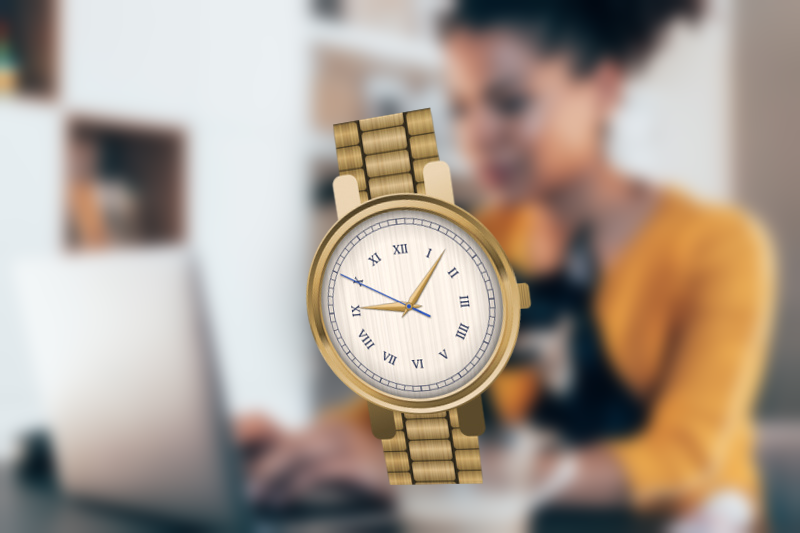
**9:06:50**
